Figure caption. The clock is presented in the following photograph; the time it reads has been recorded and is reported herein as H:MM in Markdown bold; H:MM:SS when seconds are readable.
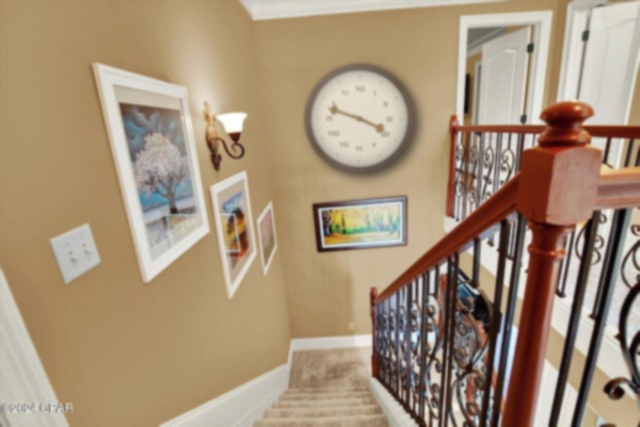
**3:48**
